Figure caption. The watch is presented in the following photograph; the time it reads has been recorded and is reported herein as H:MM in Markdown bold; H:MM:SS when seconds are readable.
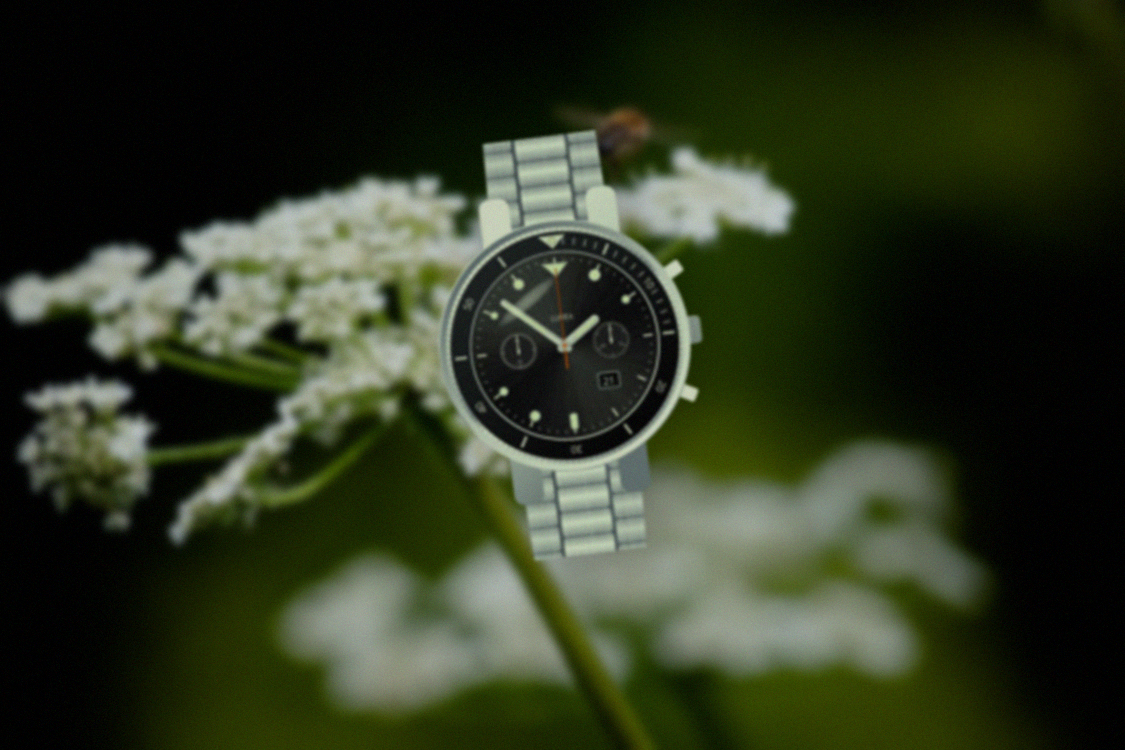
**1:52**
